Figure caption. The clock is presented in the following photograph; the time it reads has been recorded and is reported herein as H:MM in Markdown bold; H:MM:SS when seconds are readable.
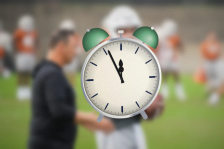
**11:56**
